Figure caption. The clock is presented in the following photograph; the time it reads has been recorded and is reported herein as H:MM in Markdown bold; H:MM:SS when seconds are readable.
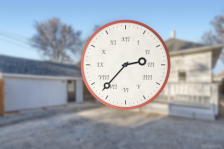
**2:37**
